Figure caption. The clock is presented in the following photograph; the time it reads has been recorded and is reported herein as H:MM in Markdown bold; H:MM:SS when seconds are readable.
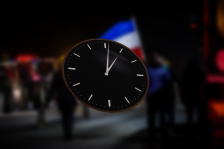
**1:01**
